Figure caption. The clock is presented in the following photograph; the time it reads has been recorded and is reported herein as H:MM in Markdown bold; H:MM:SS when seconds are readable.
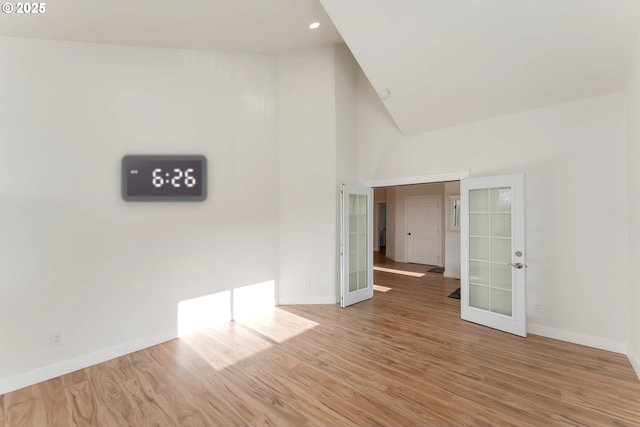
**6:26**
